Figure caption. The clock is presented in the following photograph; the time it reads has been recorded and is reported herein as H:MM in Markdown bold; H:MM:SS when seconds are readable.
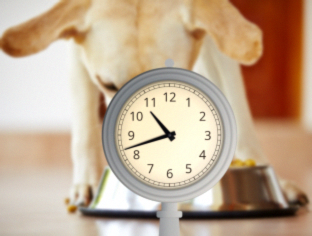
**10:42**
